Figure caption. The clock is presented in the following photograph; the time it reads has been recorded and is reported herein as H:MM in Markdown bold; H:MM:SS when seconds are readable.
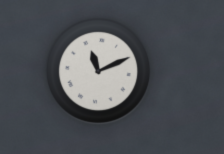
**11:10**
